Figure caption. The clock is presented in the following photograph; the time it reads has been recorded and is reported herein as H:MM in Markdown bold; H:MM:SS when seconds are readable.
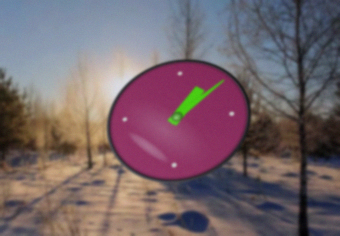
**1:08**
